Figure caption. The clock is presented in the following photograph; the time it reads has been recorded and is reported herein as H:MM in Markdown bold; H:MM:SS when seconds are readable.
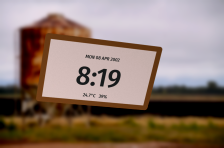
**8:19**
